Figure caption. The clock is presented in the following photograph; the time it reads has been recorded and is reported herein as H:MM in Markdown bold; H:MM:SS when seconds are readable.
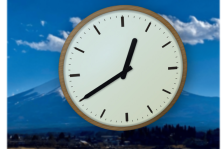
**12:40**
